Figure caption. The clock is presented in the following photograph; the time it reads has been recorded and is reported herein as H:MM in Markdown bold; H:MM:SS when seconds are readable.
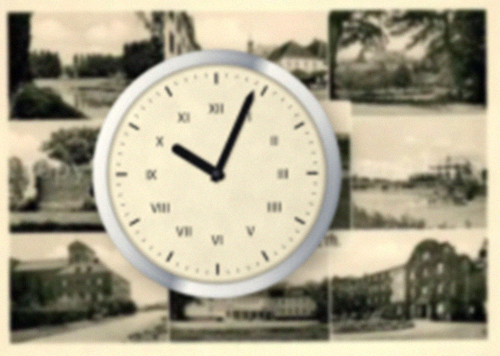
**10:04**
